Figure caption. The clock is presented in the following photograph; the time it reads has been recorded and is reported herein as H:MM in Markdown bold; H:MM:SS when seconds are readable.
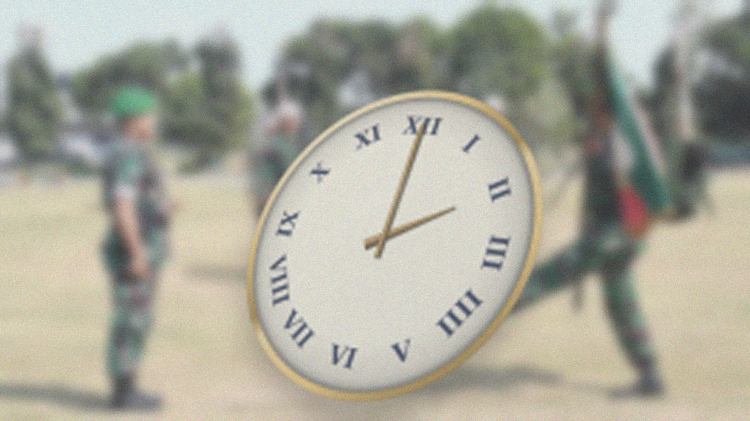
**2:00**
